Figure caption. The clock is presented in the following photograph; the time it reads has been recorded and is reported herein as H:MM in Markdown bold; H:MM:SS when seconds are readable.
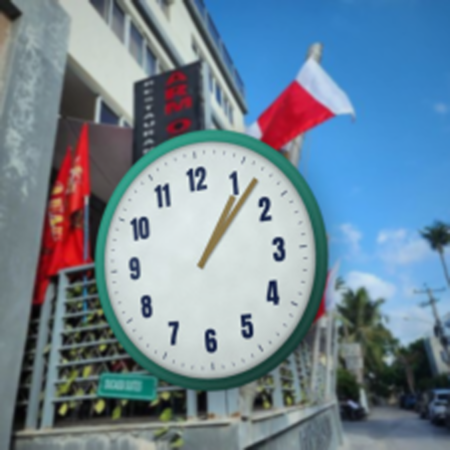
**1:07**
